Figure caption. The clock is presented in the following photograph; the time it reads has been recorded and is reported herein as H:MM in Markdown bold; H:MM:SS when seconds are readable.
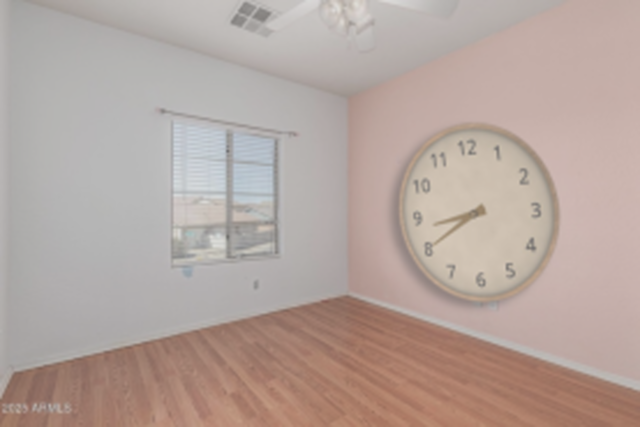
**8:40**
